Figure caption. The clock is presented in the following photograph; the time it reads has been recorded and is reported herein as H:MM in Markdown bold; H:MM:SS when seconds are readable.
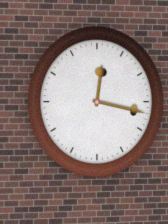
**12:17**
